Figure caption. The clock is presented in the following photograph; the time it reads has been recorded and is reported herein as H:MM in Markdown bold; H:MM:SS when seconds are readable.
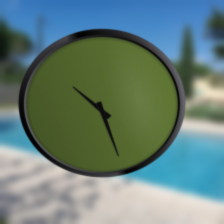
**10:27**
